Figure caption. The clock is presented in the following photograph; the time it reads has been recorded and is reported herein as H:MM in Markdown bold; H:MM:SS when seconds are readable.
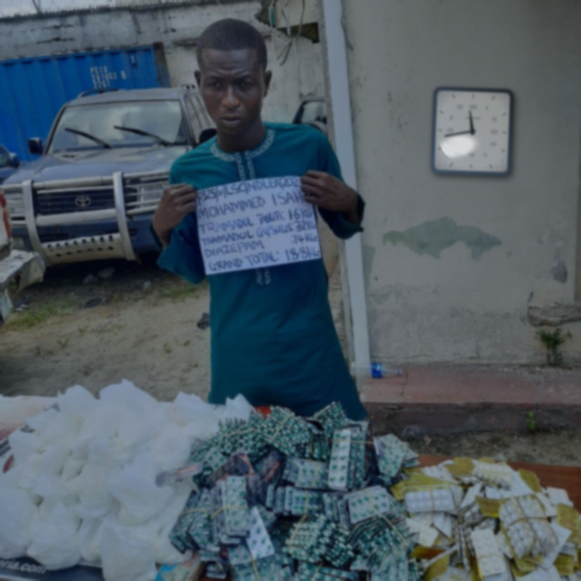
**11:43**
